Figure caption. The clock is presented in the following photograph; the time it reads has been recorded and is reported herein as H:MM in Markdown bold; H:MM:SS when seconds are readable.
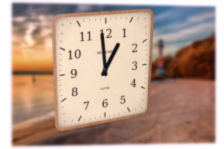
**12:59**
